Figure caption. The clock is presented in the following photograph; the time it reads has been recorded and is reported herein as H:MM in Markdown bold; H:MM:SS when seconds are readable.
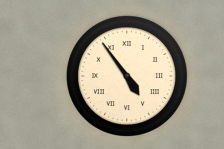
**4:54**
